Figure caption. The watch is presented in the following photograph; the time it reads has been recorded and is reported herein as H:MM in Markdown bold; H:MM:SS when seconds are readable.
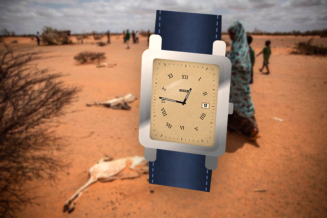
**12:46**
